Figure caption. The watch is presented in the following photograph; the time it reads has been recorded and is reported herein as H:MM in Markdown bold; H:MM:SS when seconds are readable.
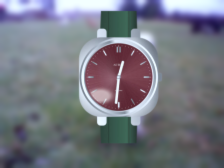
**12:31**
